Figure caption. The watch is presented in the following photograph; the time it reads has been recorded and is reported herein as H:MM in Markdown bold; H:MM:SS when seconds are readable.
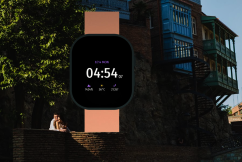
**4:54**
